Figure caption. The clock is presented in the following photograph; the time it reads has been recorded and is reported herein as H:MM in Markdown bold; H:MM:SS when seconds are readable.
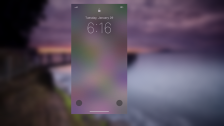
**6:16**
